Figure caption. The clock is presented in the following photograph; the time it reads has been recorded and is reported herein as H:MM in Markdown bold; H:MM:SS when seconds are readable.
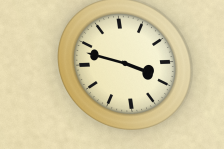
**3:48**
